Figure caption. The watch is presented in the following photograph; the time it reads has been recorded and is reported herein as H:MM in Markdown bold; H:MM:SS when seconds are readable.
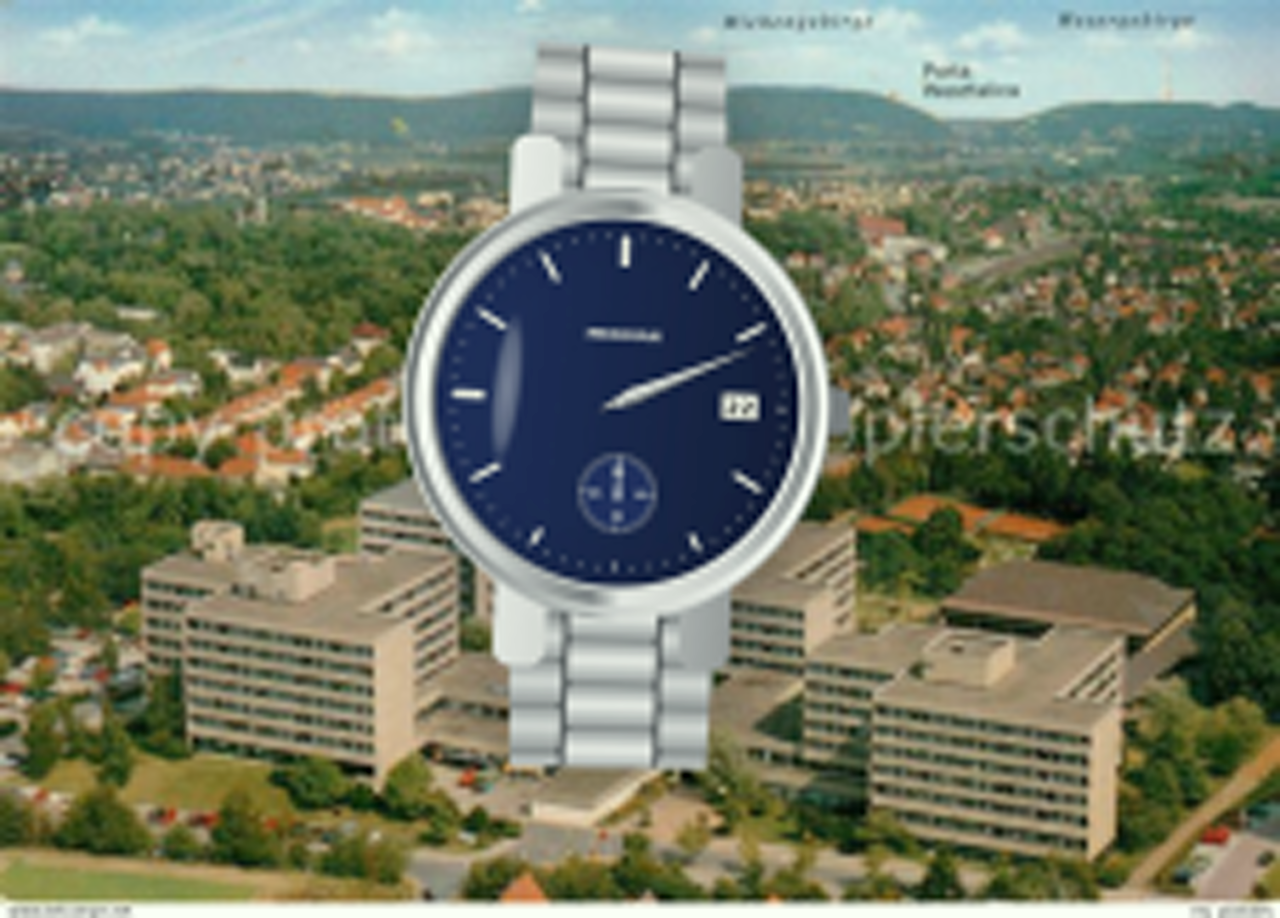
**2:11**
